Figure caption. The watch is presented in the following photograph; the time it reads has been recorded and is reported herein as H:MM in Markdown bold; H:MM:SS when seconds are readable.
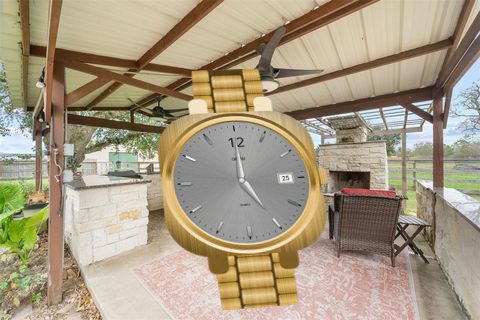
**5:00**
